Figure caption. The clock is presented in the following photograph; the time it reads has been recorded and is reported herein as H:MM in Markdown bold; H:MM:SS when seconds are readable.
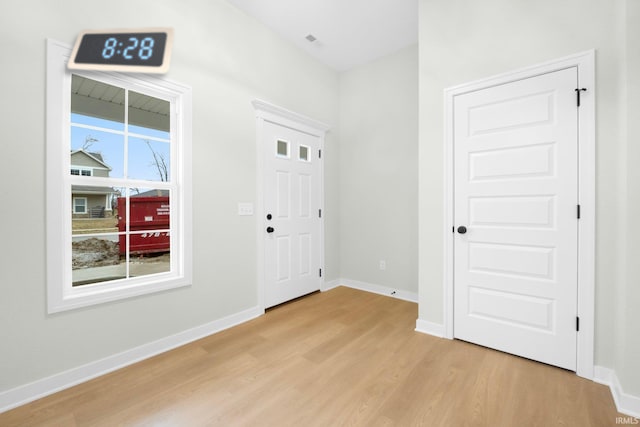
**8:28**
